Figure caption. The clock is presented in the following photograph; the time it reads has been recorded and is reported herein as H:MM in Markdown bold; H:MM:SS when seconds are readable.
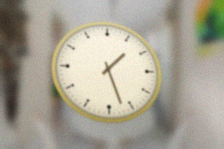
**1:27**
